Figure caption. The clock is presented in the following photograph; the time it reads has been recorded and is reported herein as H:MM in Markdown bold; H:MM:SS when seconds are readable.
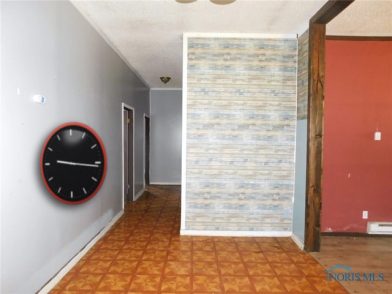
**9:16**
